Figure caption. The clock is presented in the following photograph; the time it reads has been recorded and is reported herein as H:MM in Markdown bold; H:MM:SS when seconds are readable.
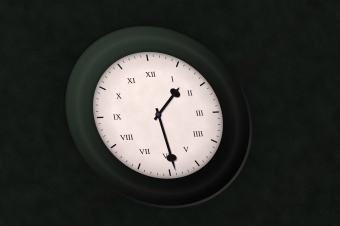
**1:29**
